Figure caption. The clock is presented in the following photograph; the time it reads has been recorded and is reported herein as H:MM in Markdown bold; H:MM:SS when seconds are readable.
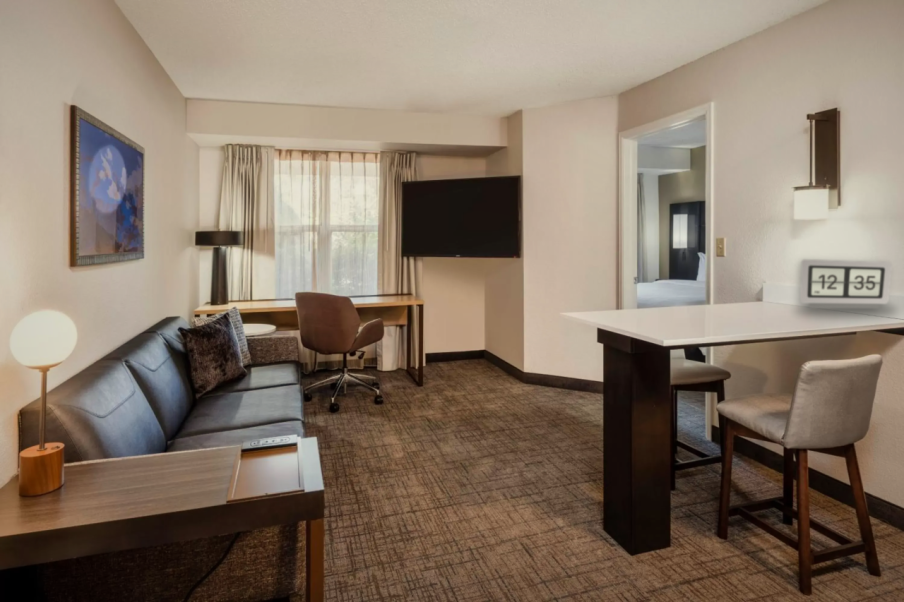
**12:35**
